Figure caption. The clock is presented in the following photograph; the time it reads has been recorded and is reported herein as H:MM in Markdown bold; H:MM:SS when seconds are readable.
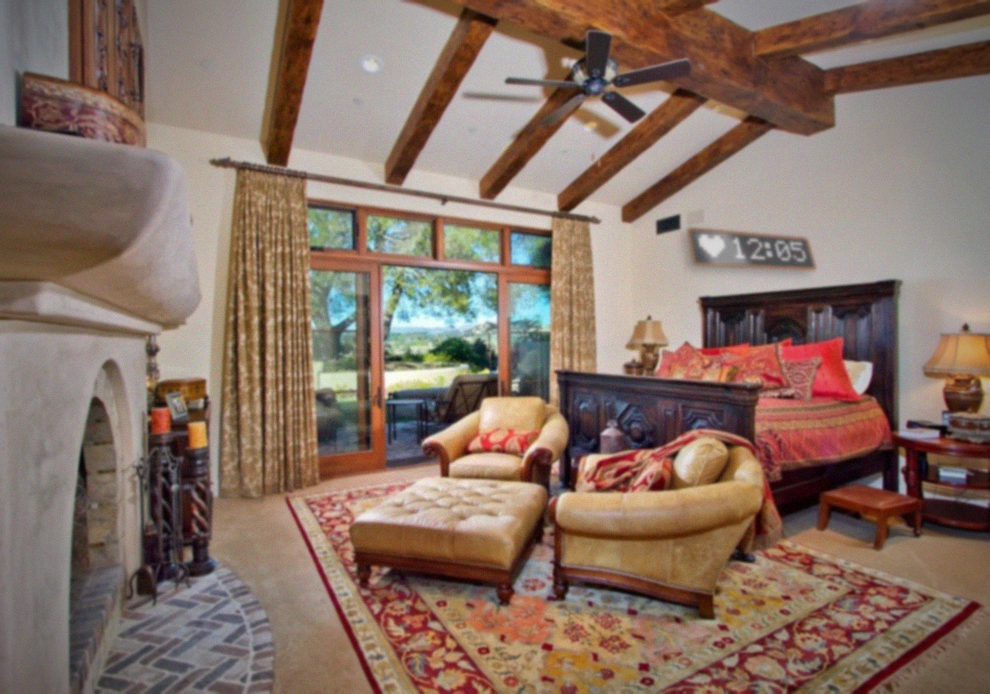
**12:05**
